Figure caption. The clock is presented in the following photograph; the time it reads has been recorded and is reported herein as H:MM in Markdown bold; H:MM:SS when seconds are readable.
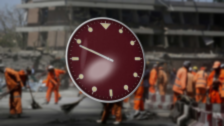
**9:49**
